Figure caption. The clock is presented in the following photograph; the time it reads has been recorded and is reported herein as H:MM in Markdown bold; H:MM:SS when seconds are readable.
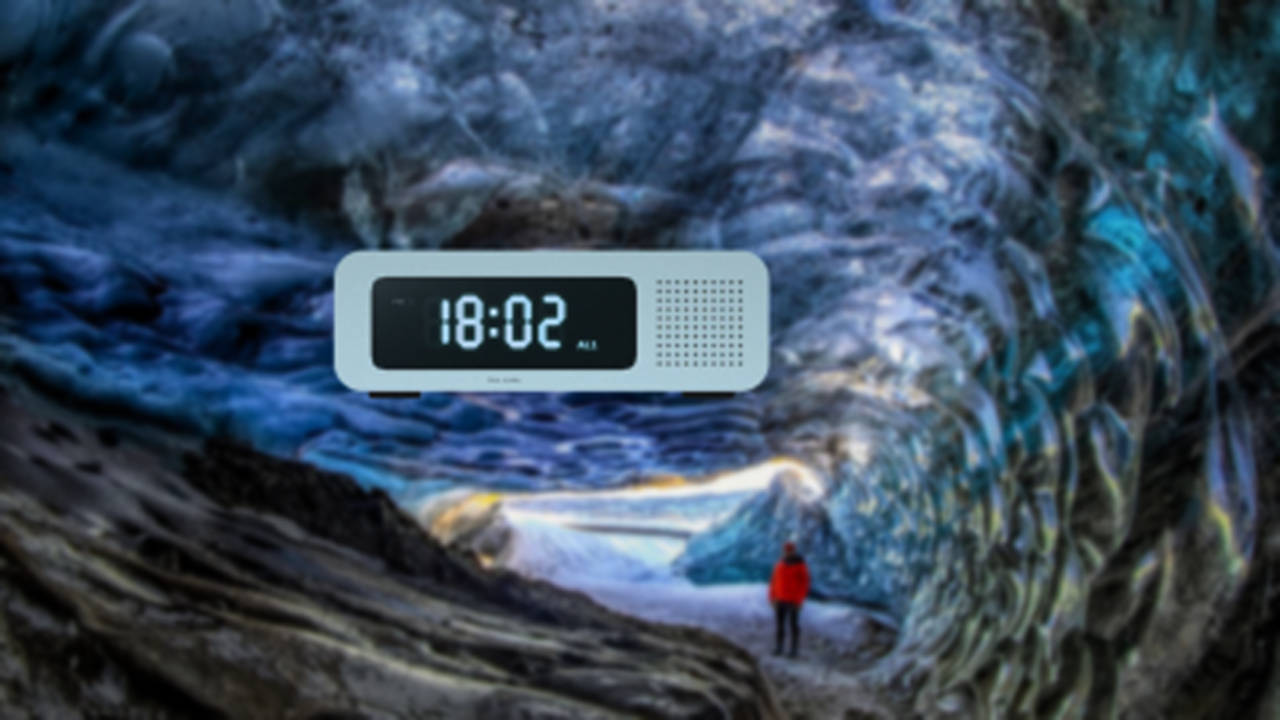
**18:02**
